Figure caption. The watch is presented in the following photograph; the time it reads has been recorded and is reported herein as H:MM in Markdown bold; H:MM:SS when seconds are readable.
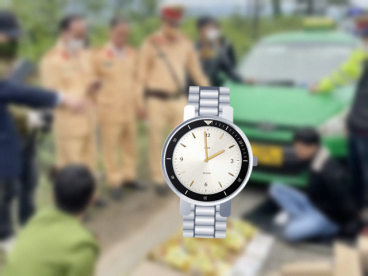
**1:59**
